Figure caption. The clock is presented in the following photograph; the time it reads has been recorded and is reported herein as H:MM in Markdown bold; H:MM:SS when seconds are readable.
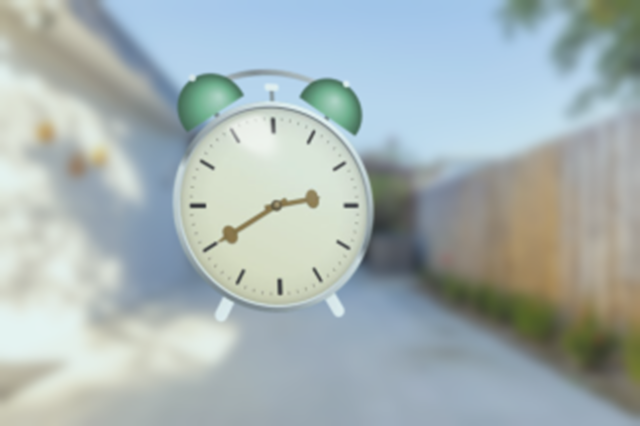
**2:40**
